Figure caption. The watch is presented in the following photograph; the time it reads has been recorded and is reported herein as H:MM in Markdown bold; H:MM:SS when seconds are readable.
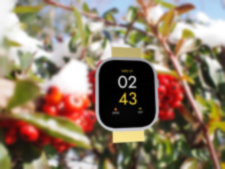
**2:43**
